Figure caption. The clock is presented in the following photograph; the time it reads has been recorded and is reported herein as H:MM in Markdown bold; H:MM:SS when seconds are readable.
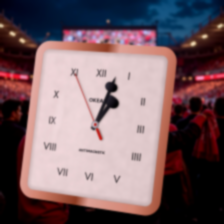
**1:02:55**
